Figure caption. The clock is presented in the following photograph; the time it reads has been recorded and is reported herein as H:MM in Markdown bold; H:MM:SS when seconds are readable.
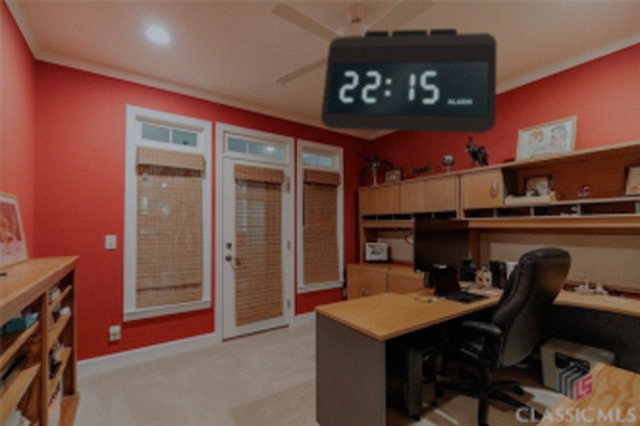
**22:15**
